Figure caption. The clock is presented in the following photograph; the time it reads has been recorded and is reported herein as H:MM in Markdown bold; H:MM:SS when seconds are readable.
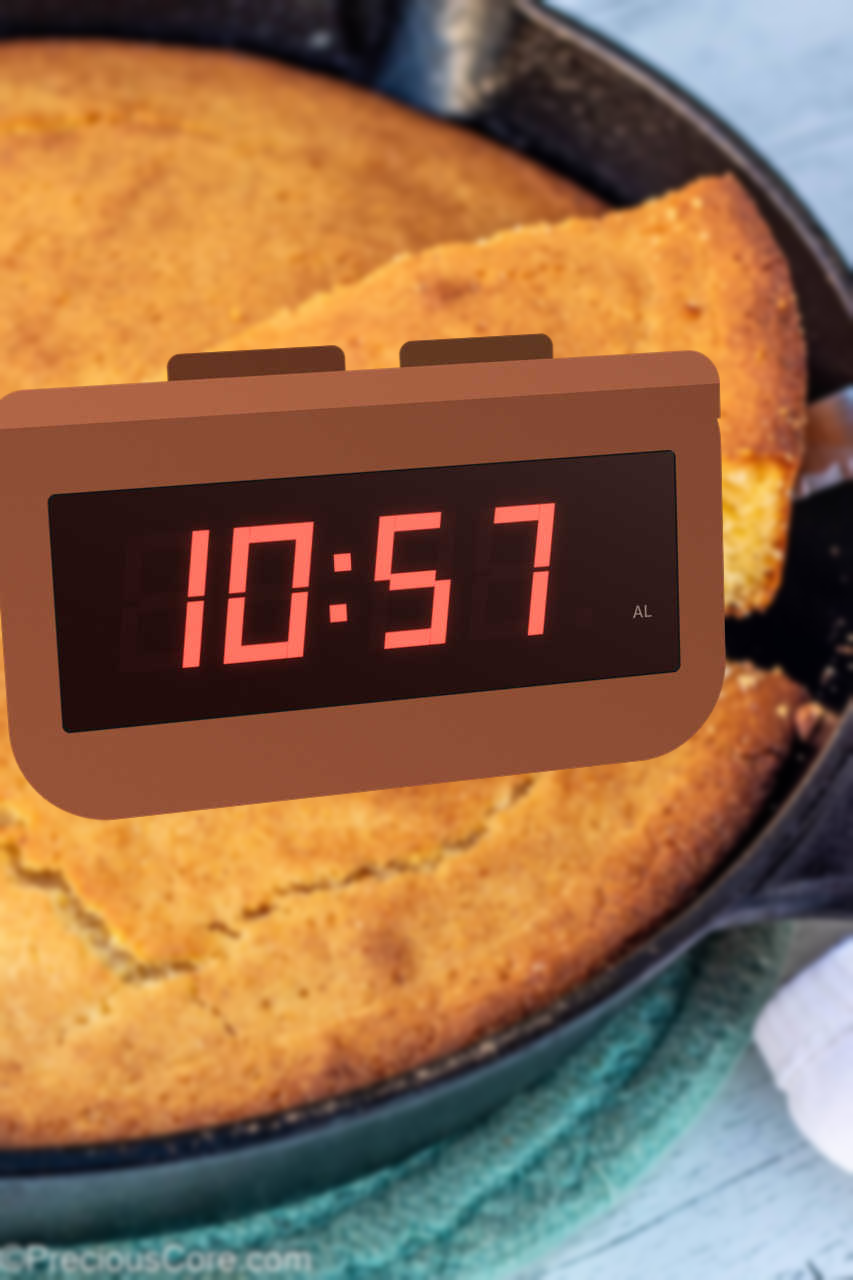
**10:57**
